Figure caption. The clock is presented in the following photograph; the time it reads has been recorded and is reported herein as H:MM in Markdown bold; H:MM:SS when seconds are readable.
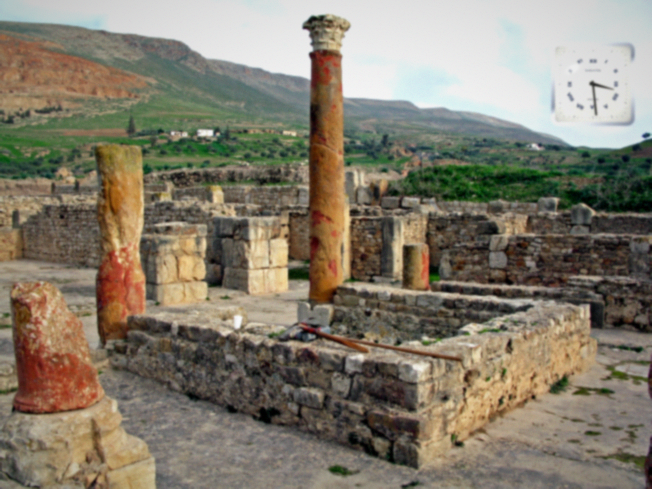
**3:29**
